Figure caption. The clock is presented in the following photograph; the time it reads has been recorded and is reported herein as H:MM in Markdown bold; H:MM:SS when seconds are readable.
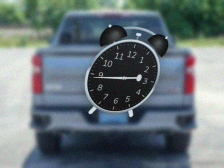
**2:44**
